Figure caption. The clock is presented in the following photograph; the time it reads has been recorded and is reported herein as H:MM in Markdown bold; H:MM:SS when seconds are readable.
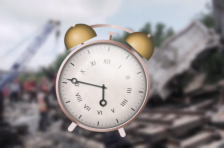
**5:46**
